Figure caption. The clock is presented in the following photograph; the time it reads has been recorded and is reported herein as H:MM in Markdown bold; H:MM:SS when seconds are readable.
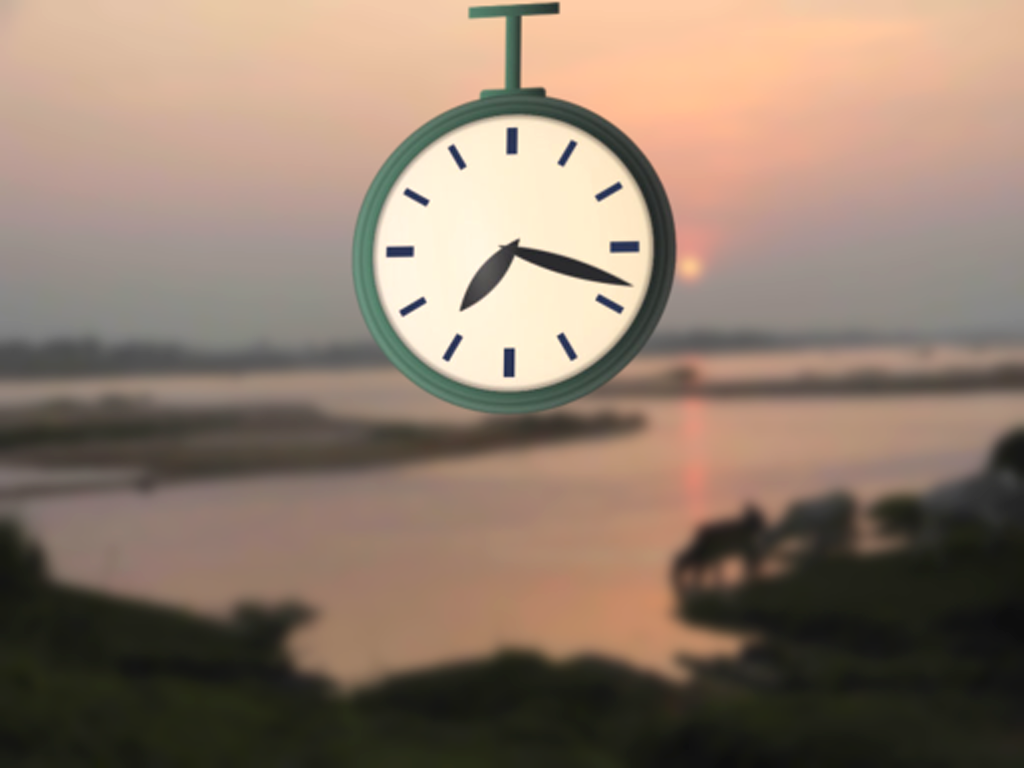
**7:18**
